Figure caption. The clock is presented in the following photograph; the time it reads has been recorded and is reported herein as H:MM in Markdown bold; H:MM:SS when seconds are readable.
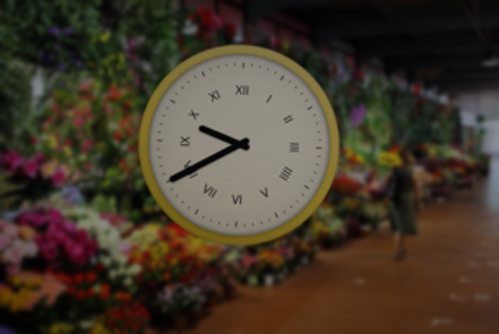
**9:40**
